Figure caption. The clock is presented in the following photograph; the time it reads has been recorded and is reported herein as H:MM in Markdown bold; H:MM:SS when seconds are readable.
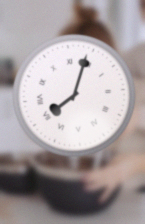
**6:59**
